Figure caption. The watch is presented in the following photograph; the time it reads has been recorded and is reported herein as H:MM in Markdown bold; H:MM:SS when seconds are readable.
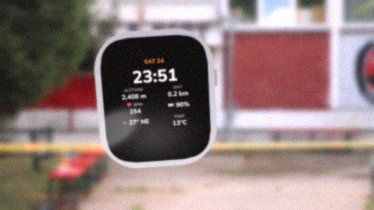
**23:51**
